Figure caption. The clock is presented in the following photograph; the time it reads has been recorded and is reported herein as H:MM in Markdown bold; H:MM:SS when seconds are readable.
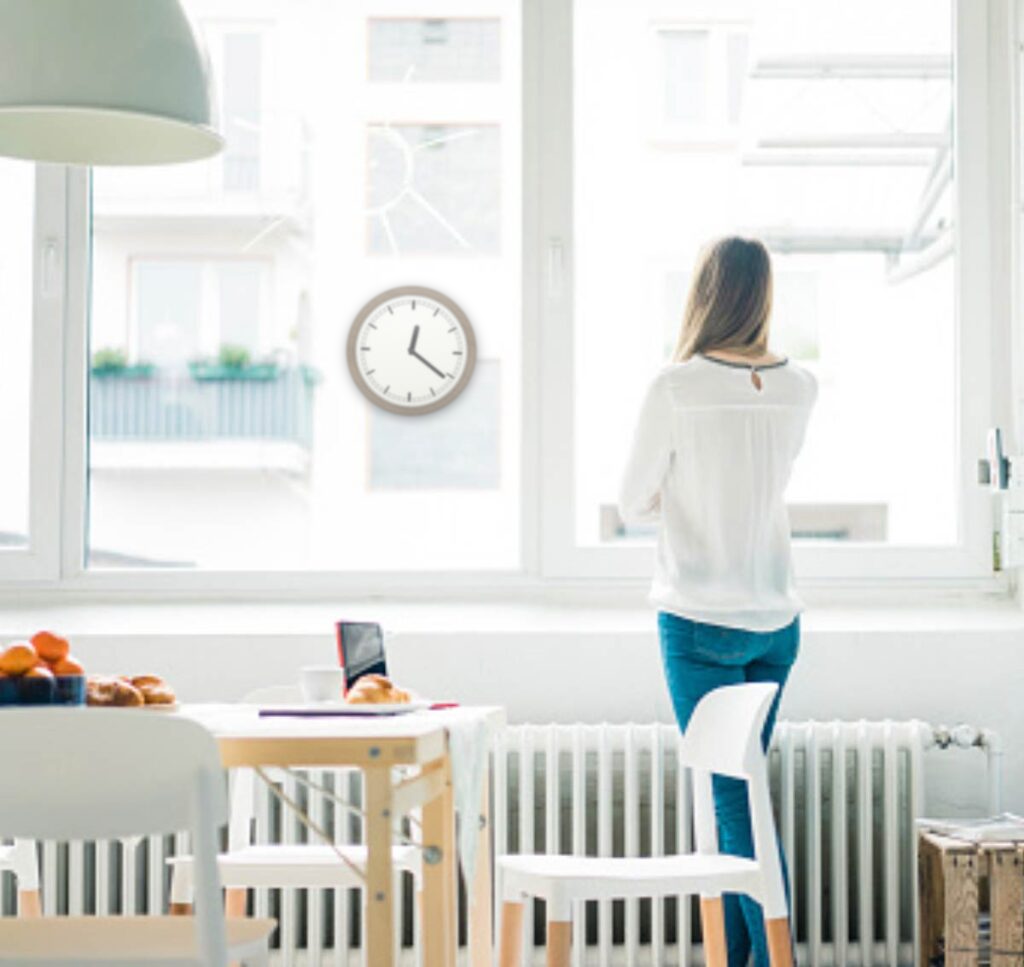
**12:21**
